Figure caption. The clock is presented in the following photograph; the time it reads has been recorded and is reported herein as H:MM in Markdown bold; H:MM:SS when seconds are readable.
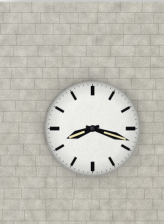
**8:18**
